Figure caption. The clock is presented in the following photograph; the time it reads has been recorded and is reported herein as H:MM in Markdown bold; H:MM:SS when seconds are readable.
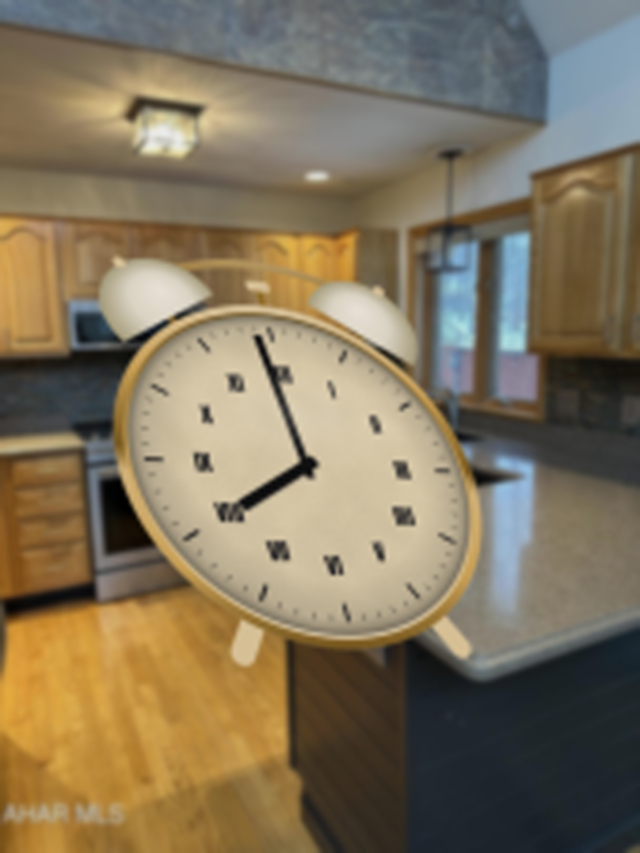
**7:59**
